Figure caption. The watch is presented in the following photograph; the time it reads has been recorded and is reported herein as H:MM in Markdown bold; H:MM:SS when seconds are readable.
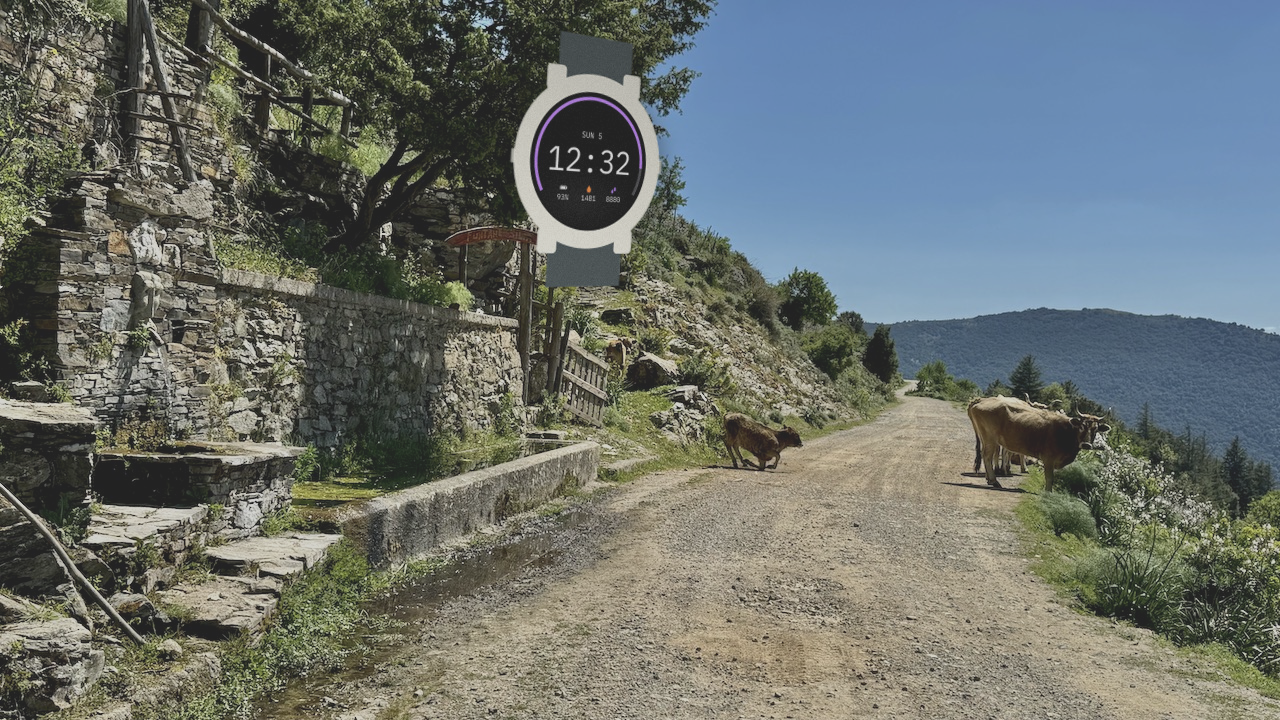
**12:32**
